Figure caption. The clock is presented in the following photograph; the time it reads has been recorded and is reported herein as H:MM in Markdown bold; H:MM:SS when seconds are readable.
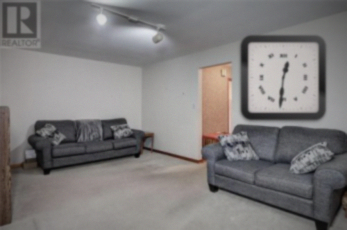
**12:31**
